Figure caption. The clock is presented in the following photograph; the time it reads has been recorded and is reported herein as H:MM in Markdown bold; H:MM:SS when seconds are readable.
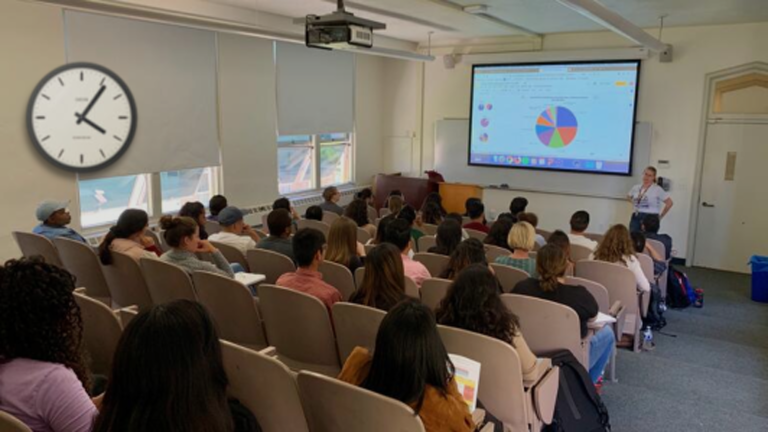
**4:06**
